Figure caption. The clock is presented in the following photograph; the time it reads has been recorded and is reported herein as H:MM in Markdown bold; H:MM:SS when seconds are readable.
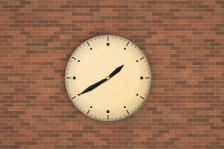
**1:40**
